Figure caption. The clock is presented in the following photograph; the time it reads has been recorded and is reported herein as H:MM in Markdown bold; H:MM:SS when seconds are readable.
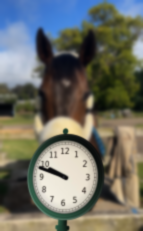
**9:48**
